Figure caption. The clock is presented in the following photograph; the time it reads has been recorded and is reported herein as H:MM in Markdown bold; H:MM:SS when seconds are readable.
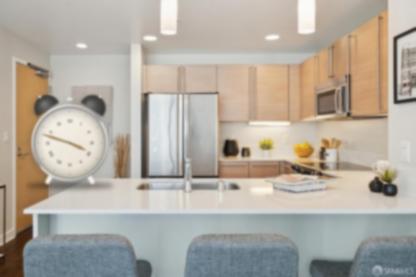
**3:48**
